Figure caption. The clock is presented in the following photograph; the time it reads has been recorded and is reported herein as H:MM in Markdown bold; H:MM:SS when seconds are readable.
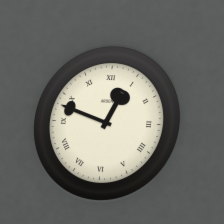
**12:48**
